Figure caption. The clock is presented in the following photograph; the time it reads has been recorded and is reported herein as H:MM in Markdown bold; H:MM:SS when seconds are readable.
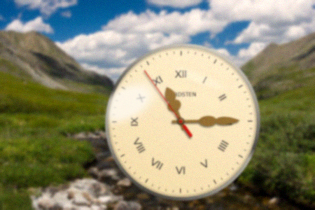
**11:14:54**
